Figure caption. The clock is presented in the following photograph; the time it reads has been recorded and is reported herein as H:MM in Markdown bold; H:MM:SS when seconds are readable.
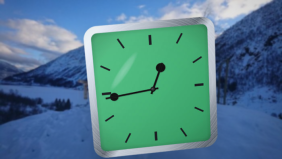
**12:44**
